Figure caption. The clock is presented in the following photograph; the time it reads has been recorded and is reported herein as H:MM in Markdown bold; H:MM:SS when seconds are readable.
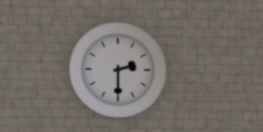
**2:30**
